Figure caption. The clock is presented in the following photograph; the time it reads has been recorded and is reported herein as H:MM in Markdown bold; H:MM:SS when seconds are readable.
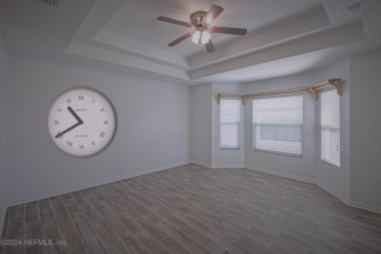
**10:40**
